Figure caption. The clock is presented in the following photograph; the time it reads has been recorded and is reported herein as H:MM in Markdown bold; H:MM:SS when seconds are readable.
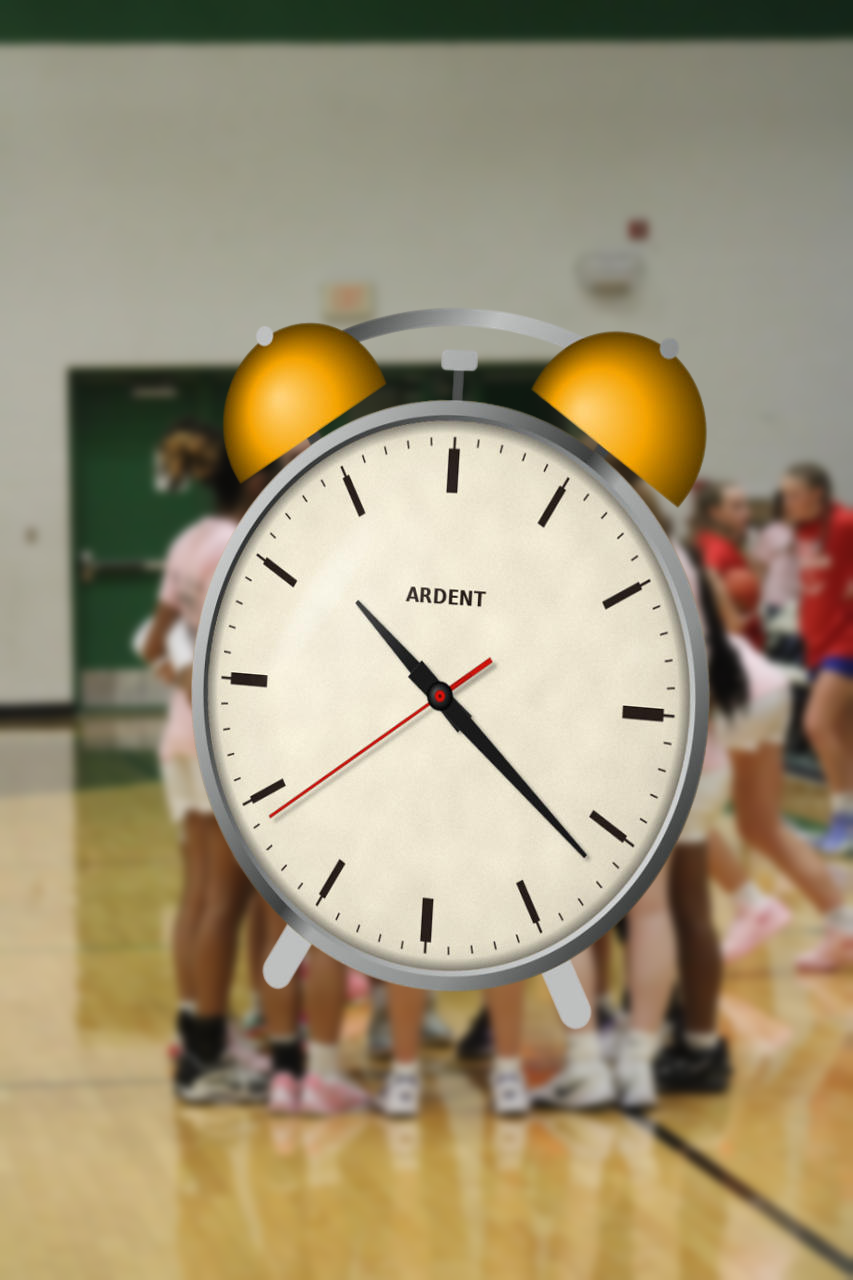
**10:21:39**
